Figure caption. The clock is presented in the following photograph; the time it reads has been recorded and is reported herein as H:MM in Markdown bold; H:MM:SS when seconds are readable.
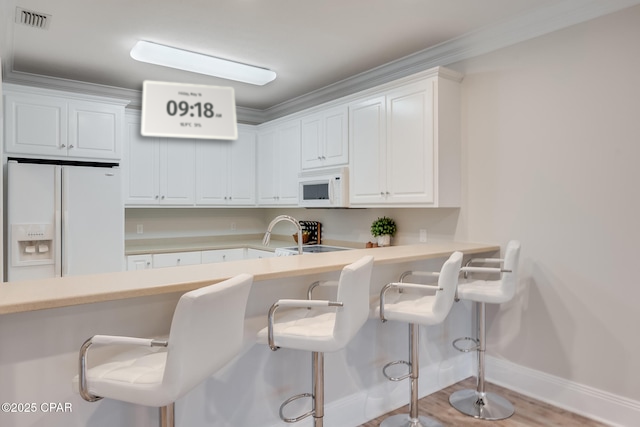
**9:18**
